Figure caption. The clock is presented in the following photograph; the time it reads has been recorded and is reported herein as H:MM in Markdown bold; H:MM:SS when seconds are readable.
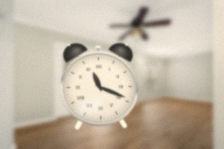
**11:19**
